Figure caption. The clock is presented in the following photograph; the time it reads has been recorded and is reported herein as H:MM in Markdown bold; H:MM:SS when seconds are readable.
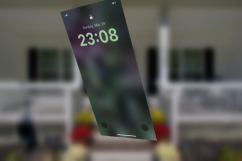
**23:08**
